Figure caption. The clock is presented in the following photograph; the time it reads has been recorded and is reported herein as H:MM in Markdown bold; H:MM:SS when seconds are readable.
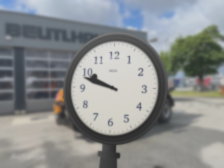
**9:48**
